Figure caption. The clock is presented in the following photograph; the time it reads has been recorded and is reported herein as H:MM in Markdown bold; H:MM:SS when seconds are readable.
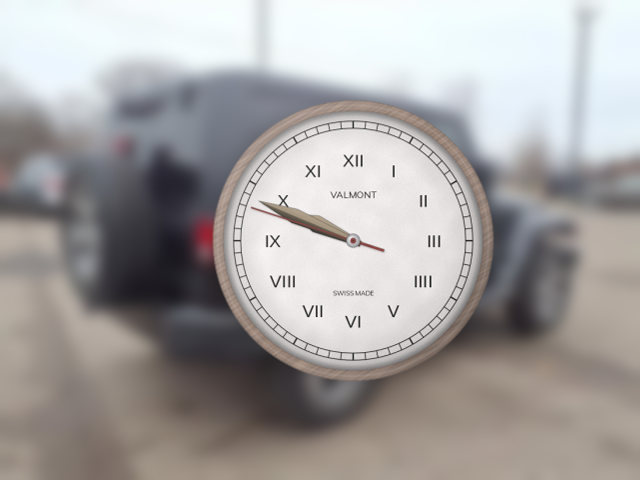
**9:48:48**
